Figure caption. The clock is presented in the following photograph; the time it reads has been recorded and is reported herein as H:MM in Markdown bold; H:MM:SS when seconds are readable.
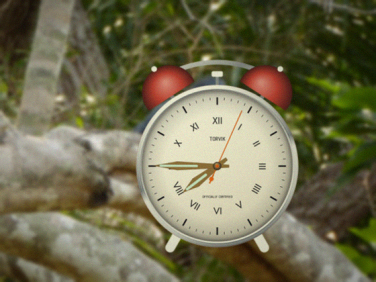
**7:45:04**
